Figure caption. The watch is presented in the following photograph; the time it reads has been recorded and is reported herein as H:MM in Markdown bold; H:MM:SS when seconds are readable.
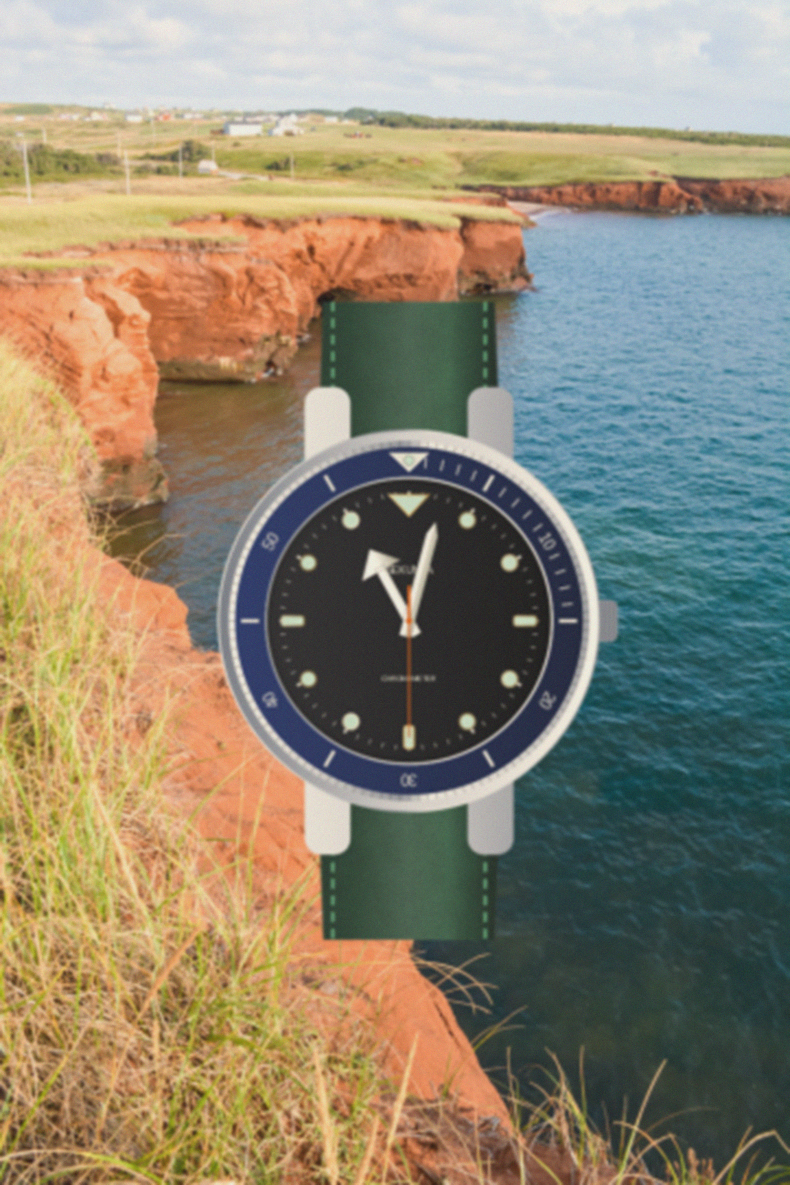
**11:02:30**
